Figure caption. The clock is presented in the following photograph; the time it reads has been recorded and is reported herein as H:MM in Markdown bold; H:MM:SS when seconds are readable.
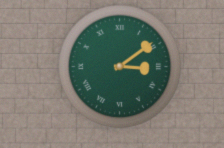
**3:09**
